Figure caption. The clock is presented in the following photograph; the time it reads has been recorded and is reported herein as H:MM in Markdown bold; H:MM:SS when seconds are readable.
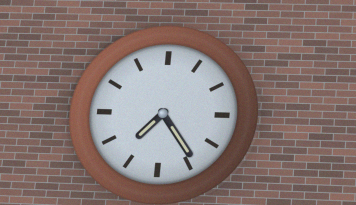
**7:24**
